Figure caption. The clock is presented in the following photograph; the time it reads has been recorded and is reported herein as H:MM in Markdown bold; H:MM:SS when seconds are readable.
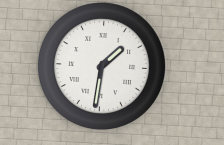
**1:31**
